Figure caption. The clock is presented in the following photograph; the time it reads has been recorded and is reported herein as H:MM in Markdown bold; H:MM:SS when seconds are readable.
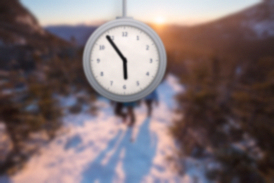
**5:54**
